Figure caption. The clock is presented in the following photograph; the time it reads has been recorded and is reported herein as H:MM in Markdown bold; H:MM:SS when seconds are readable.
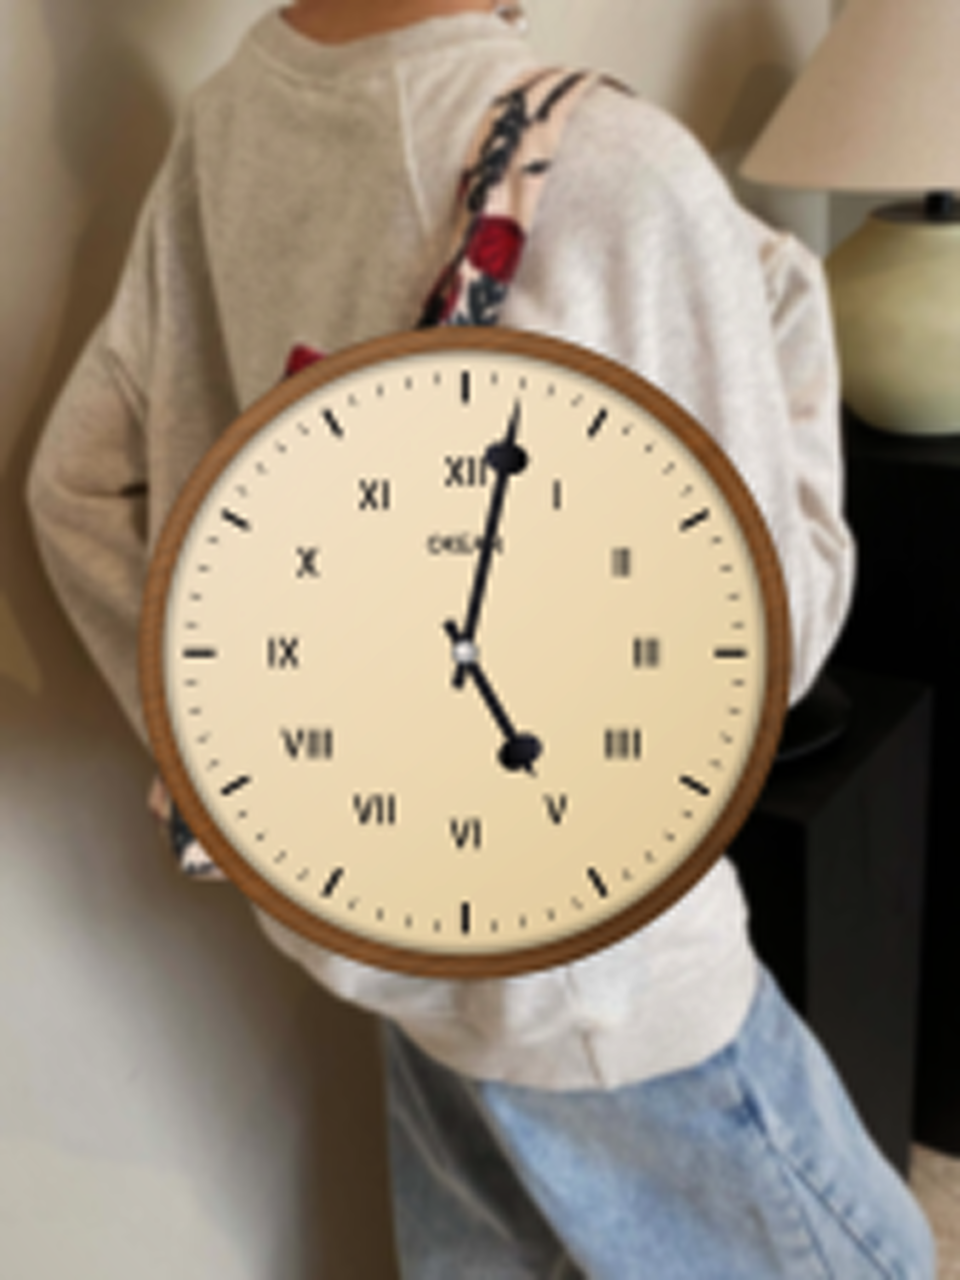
**5:02**
